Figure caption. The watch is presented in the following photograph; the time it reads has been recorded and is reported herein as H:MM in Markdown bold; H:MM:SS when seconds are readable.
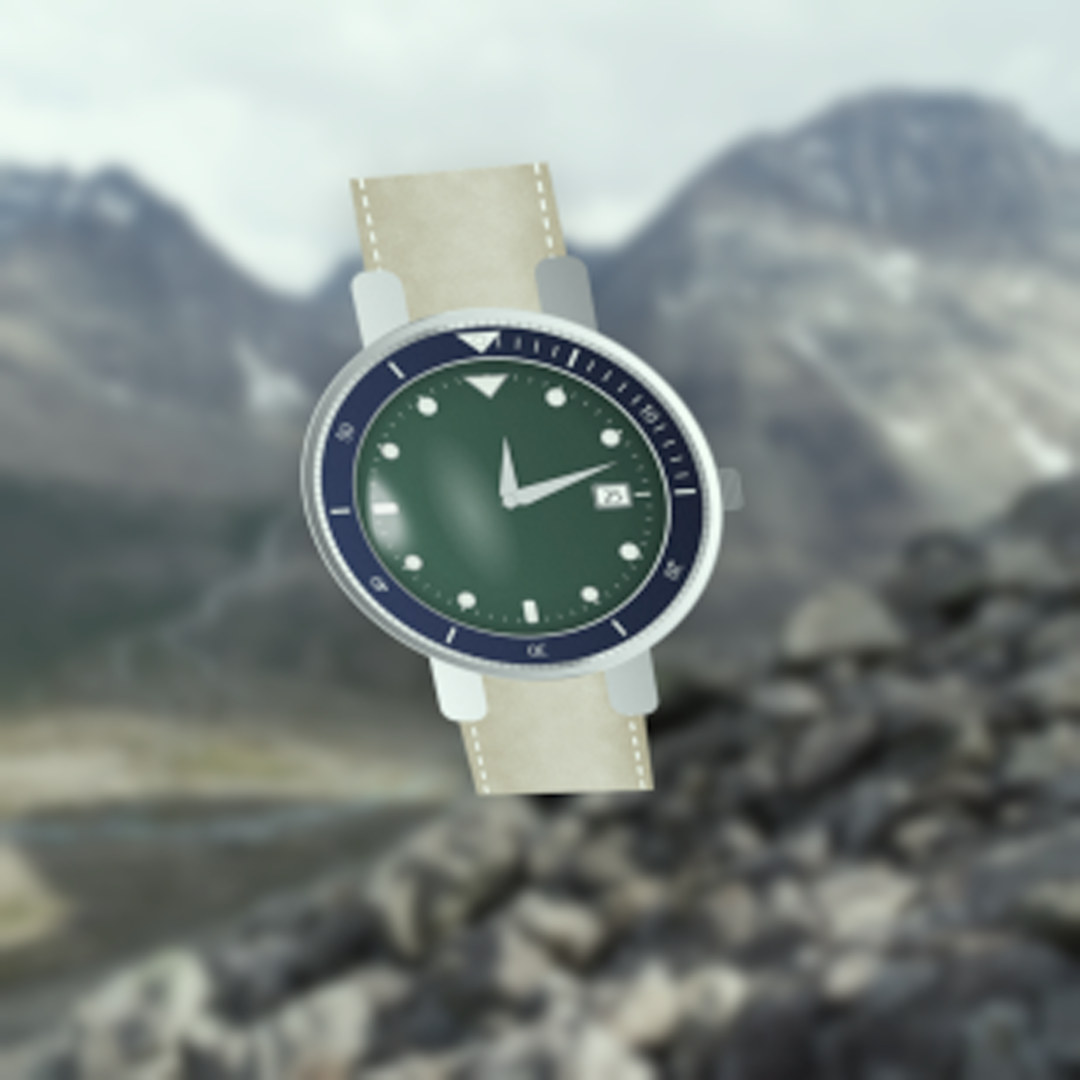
**12:12**
